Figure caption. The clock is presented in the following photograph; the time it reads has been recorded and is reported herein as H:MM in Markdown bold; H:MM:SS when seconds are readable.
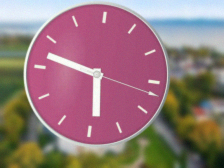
**5:47:17**
